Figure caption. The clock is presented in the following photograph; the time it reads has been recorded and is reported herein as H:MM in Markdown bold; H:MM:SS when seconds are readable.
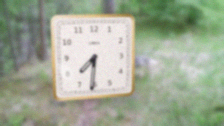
**7:31**
